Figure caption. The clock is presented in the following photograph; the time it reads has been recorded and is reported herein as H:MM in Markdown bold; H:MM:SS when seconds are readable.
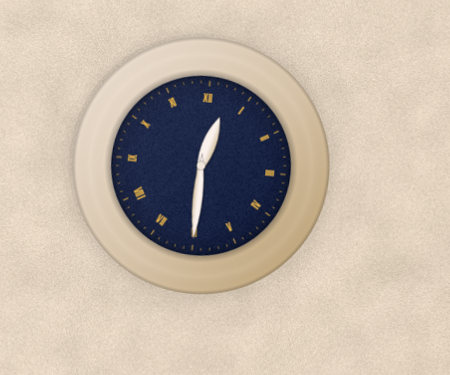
**12:30**
